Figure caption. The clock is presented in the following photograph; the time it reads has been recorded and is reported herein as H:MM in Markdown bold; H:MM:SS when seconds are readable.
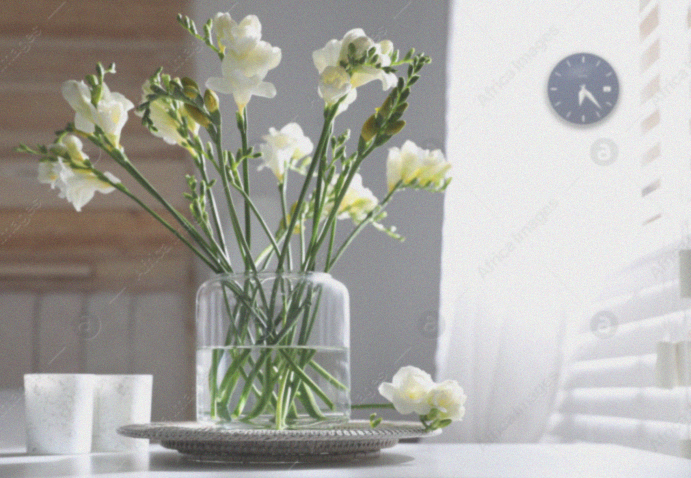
**6:23**
